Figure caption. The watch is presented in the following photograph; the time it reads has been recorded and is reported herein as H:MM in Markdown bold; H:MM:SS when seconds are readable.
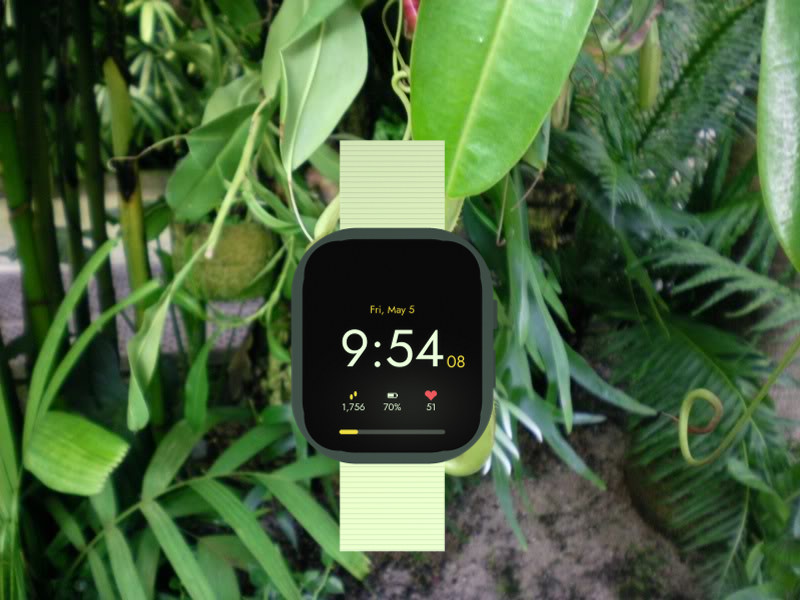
**9:54:08**
